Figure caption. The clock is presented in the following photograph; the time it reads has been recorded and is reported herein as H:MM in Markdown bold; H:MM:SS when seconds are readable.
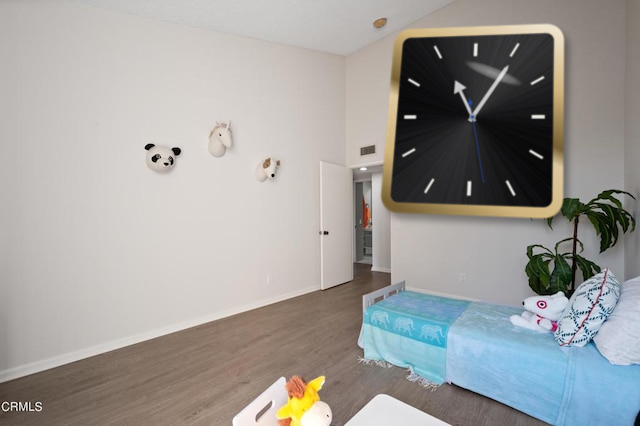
**11:05:28**
